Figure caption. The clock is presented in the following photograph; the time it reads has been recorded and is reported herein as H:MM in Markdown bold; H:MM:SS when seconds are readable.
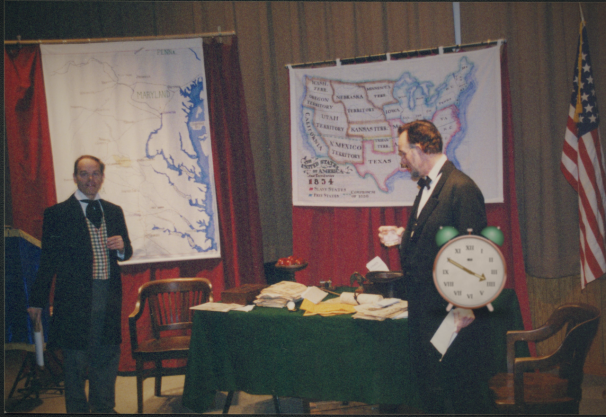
**3:50**
